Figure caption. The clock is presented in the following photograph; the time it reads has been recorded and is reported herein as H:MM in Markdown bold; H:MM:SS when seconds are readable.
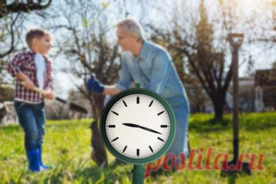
**9:18**
